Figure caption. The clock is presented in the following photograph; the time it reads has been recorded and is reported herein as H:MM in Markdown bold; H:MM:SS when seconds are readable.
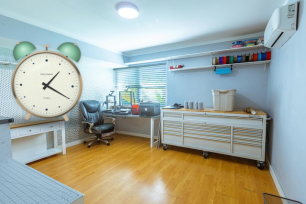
**1:20**
